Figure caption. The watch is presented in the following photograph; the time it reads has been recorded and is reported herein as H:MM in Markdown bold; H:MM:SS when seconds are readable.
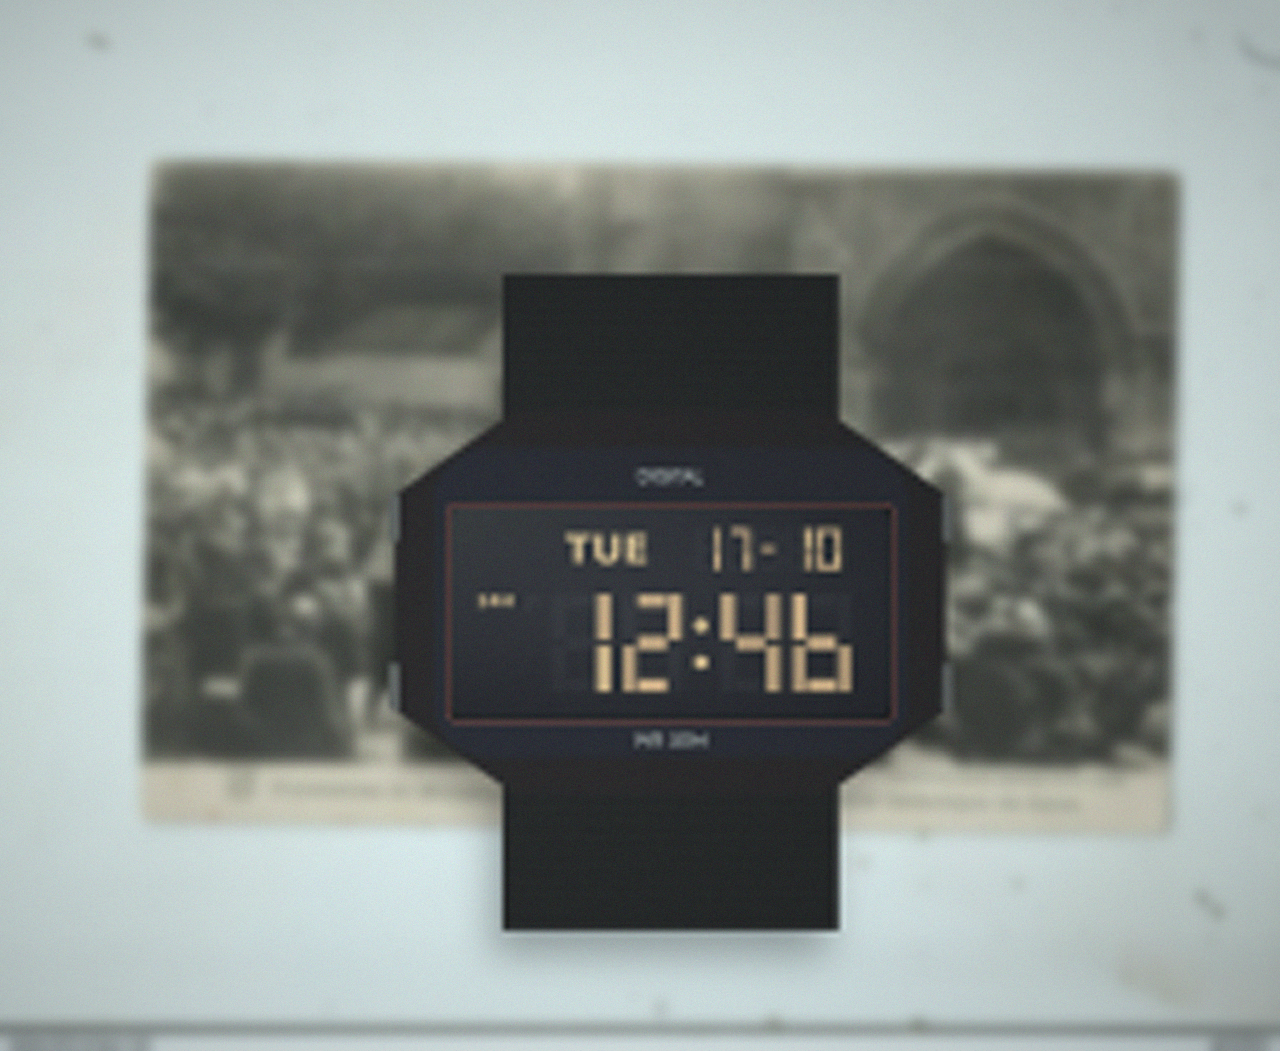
**12:46**
